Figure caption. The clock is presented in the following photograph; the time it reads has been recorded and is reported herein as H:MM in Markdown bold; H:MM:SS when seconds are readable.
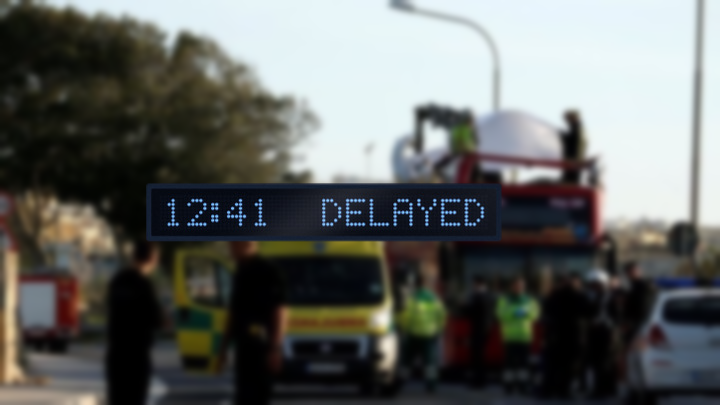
**12:41**
